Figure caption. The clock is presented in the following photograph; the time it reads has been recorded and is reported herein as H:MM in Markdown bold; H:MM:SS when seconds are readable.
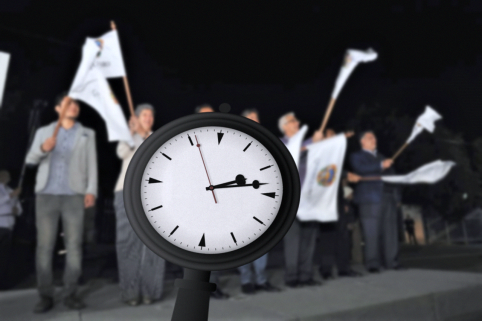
**2:12:56**
